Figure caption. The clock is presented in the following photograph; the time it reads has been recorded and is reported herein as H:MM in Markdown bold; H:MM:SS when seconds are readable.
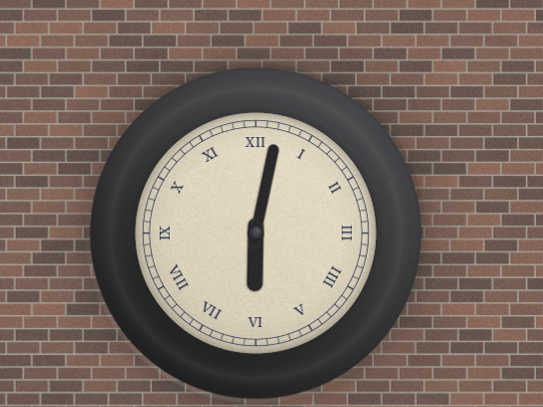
**6:02**
